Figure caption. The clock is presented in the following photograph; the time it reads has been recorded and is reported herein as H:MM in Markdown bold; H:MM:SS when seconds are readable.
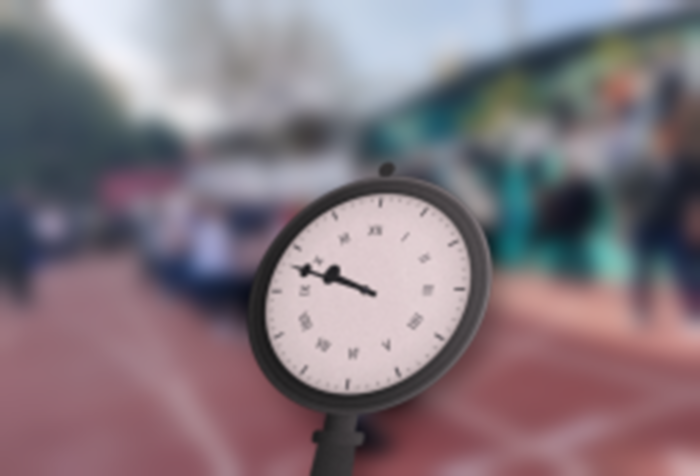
**9:48**
